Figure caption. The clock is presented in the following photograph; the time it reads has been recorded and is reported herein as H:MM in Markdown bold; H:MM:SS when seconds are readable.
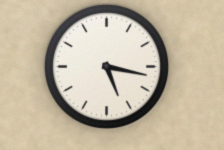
**5:17**
